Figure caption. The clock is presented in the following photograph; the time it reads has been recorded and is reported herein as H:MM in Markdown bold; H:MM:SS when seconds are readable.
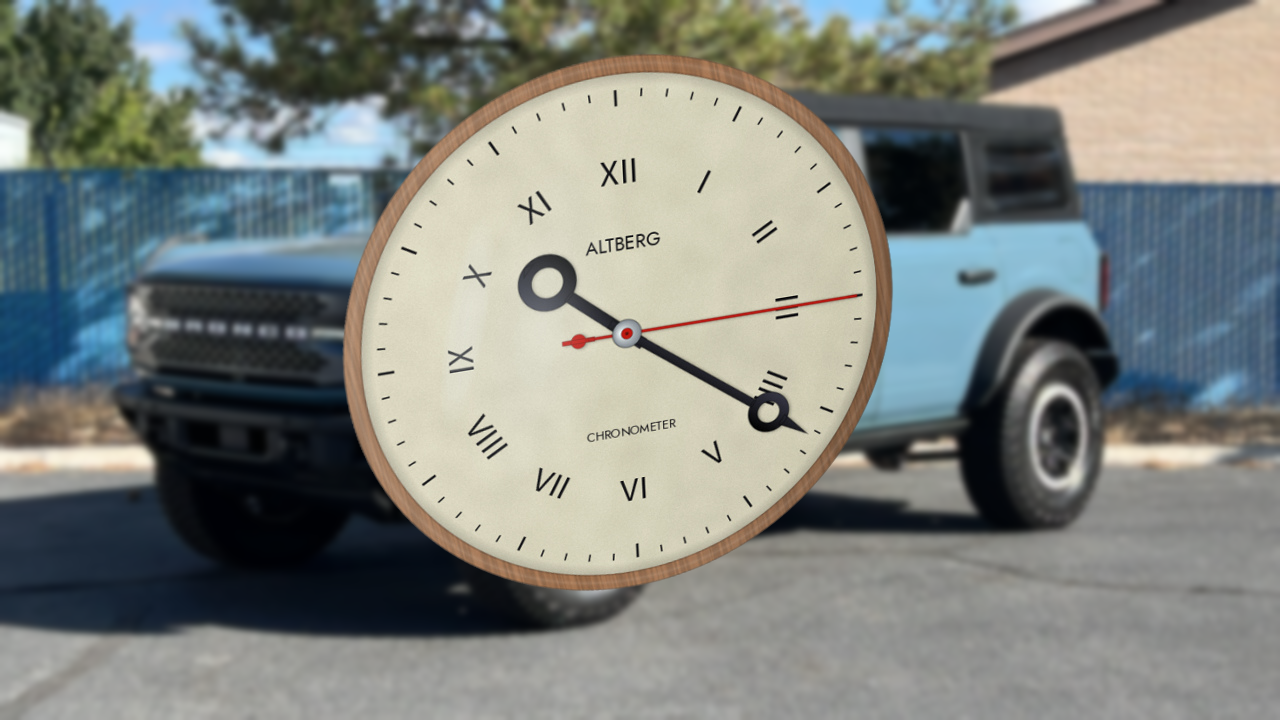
**10:21:15**
